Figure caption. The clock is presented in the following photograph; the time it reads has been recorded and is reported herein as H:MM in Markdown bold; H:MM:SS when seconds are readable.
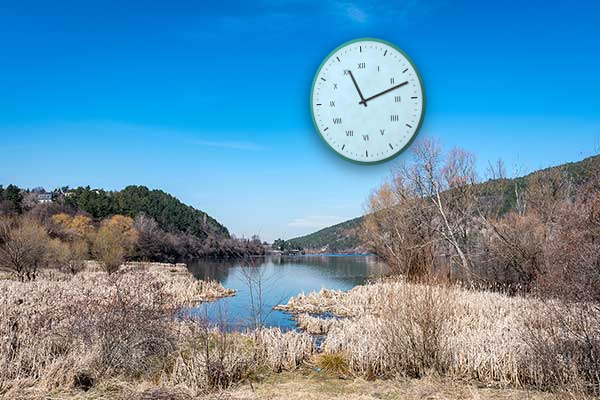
**11:12**
